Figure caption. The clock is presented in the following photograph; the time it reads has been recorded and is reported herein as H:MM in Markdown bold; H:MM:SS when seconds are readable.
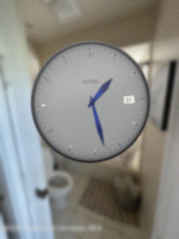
**1:28**
